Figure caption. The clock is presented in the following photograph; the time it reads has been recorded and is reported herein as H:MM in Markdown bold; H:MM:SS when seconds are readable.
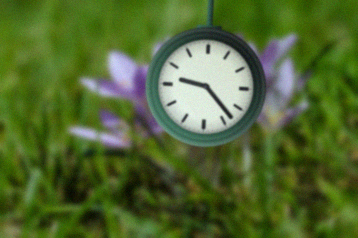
**9:23**
